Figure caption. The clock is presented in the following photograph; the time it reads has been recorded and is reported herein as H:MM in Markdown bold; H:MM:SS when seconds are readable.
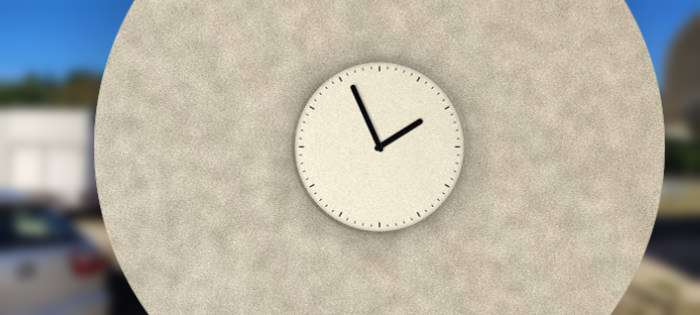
**1:56**
